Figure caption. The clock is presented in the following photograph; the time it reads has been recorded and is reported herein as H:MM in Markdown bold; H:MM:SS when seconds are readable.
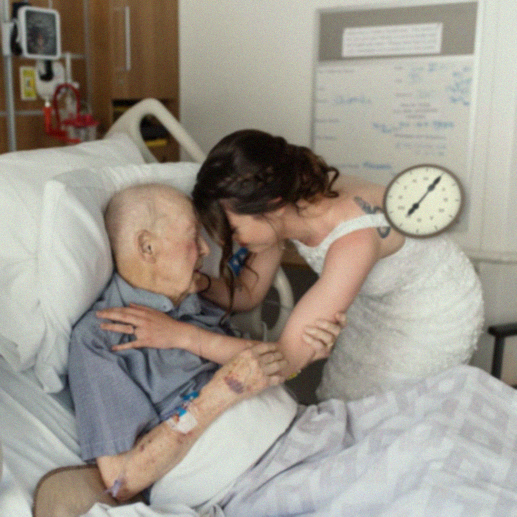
**7:05**
